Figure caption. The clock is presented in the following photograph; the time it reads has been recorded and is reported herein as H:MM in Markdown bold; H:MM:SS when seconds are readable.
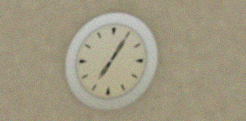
**7:05**
